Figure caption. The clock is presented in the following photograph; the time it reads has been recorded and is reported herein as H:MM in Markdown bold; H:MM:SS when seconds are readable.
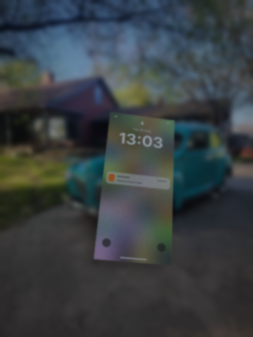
**13:03**
